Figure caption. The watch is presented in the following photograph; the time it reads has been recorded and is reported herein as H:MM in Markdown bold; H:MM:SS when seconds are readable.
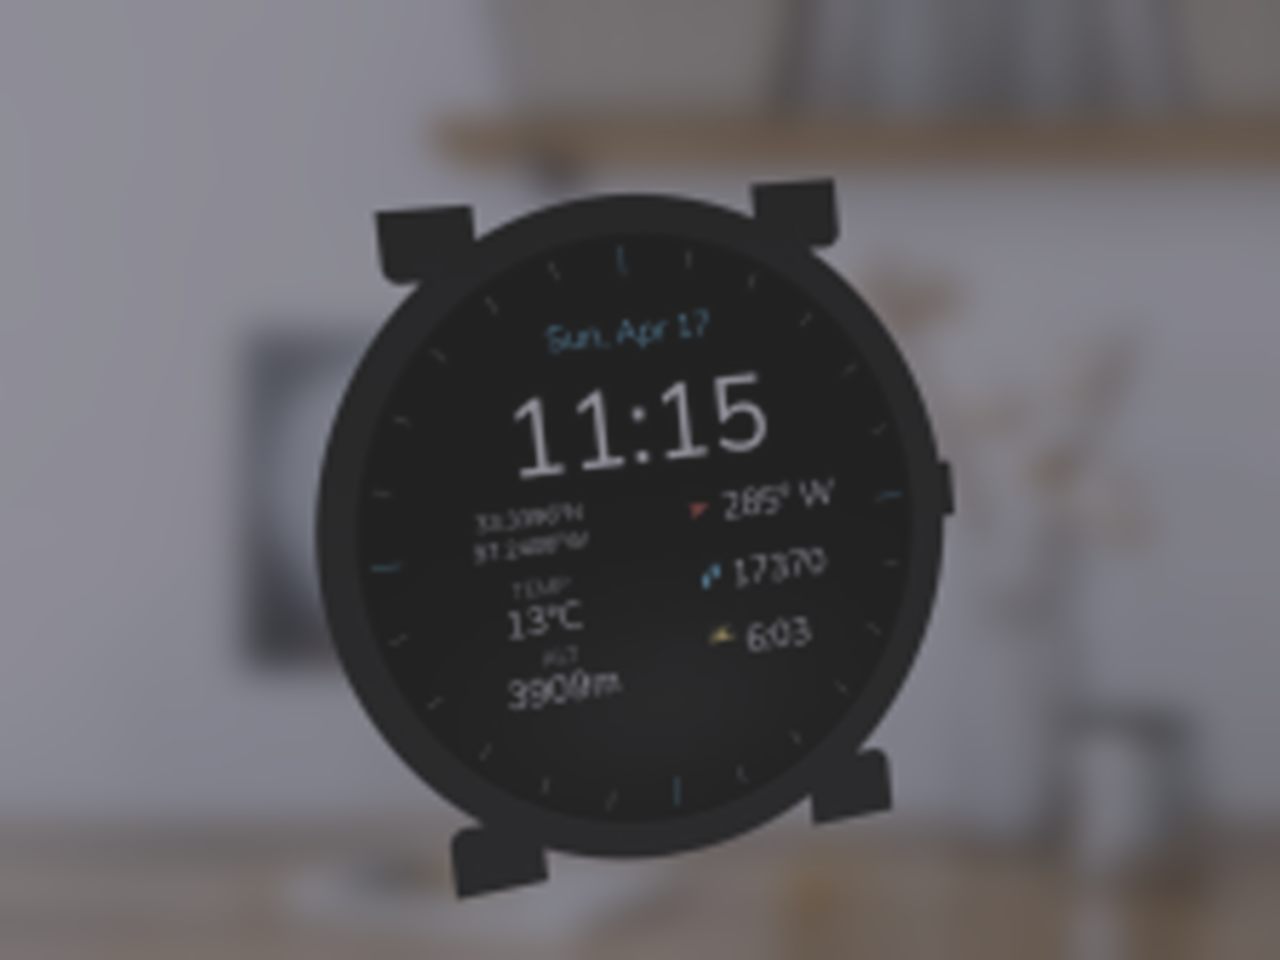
**11:15**
